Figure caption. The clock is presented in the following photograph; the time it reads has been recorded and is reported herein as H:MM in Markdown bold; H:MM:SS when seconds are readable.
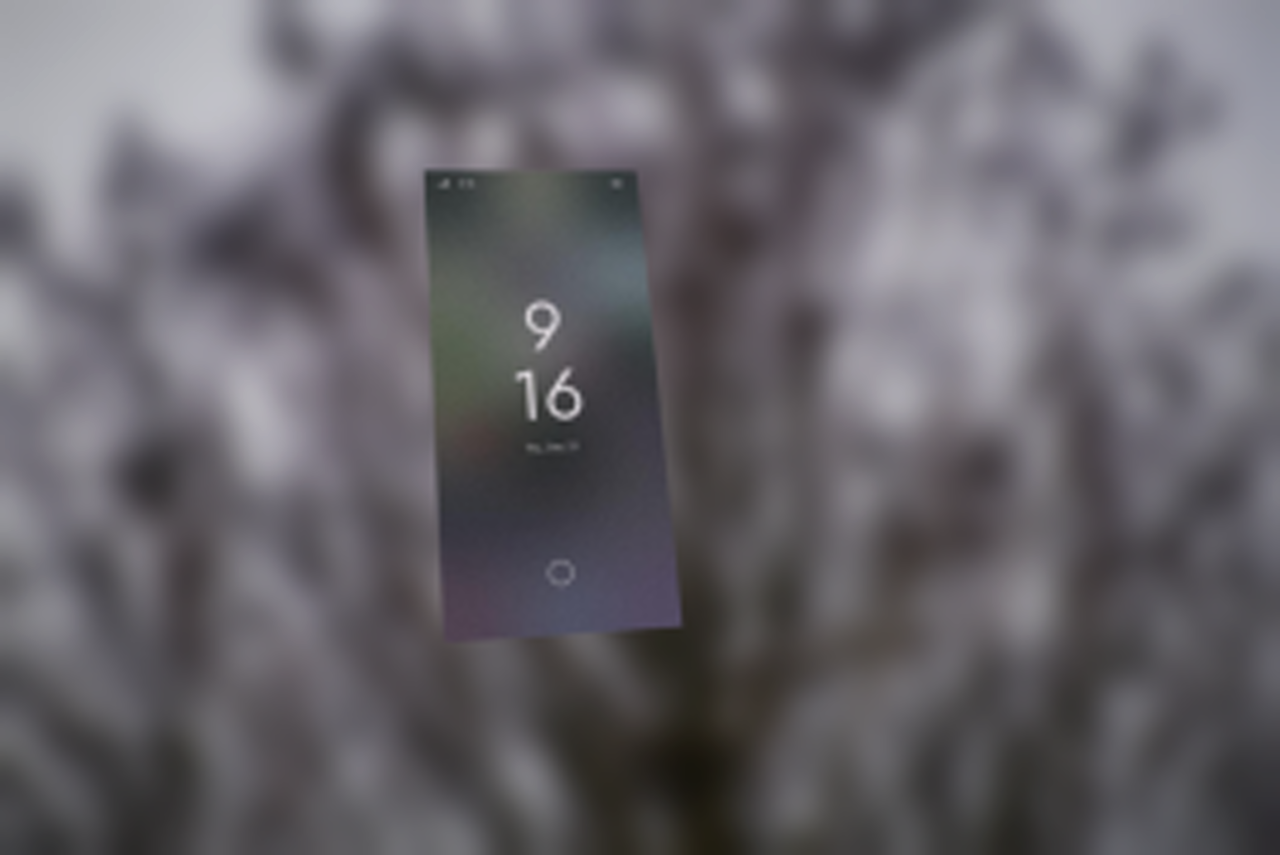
**9:16**
